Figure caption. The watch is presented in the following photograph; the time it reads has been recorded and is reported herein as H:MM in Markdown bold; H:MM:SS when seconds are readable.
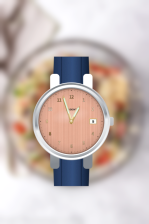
**12:57**
